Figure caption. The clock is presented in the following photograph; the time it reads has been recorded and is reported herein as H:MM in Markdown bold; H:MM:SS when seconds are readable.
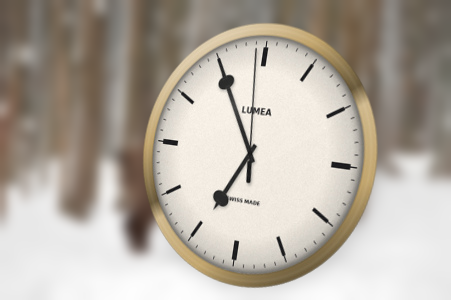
**6:54:59**
